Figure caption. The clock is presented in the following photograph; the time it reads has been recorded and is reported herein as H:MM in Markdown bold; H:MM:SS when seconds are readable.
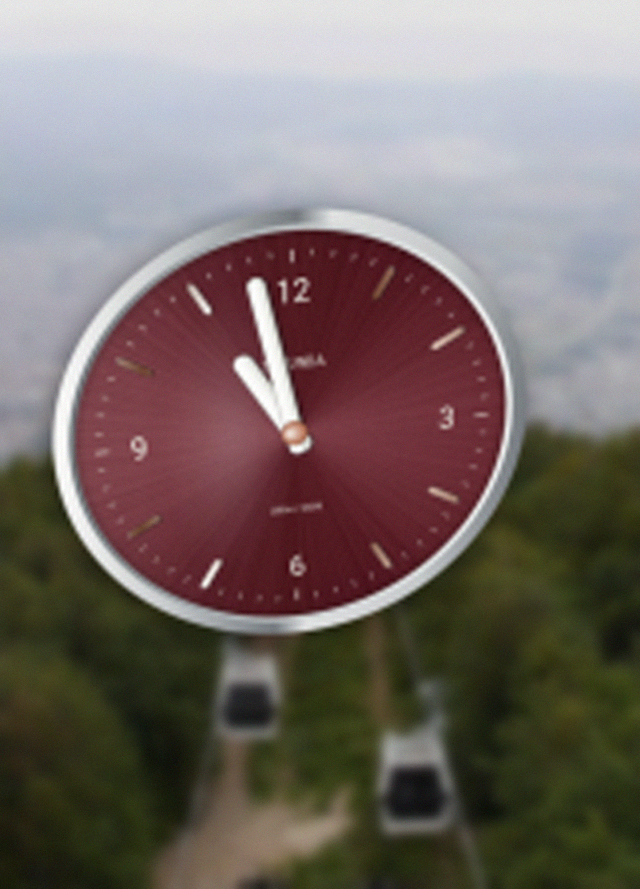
**10:58**
